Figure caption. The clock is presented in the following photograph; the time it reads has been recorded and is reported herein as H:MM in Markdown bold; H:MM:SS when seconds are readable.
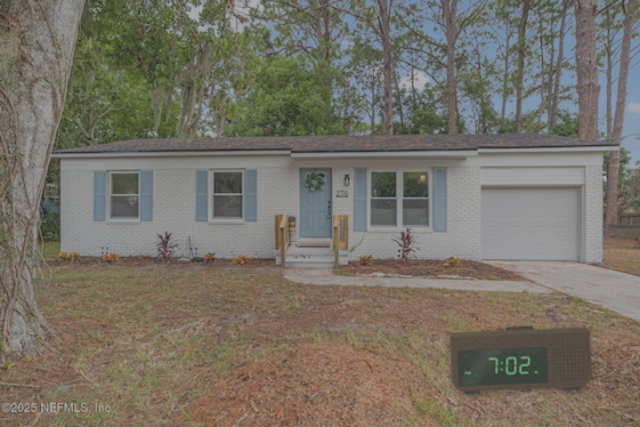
**7:02**
